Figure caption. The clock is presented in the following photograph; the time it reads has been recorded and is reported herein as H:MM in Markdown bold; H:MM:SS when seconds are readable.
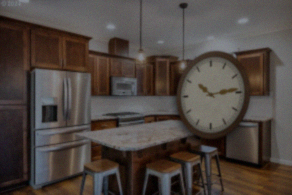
**10:14**
